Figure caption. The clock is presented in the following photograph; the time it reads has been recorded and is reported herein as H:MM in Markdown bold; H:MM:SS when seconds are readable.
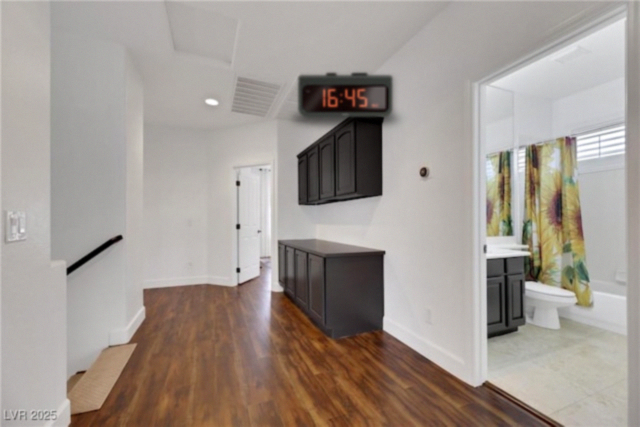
**16:45**
